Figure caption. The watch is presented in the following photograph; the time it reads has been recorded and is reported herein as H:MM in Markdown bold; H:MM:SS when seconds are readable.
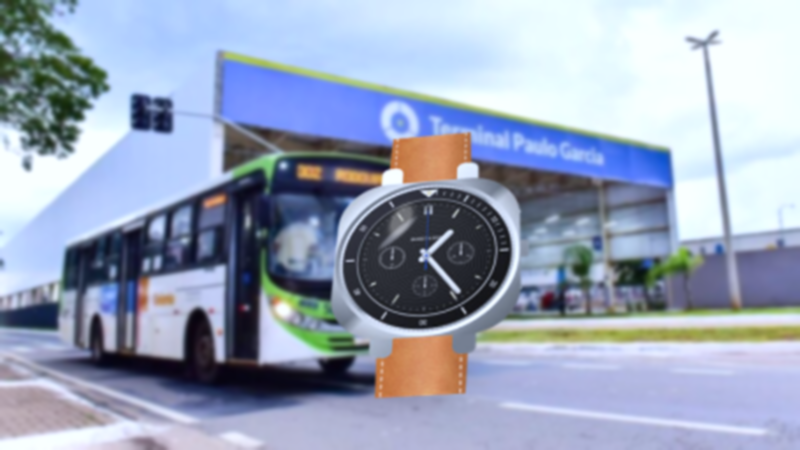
**1:24**
